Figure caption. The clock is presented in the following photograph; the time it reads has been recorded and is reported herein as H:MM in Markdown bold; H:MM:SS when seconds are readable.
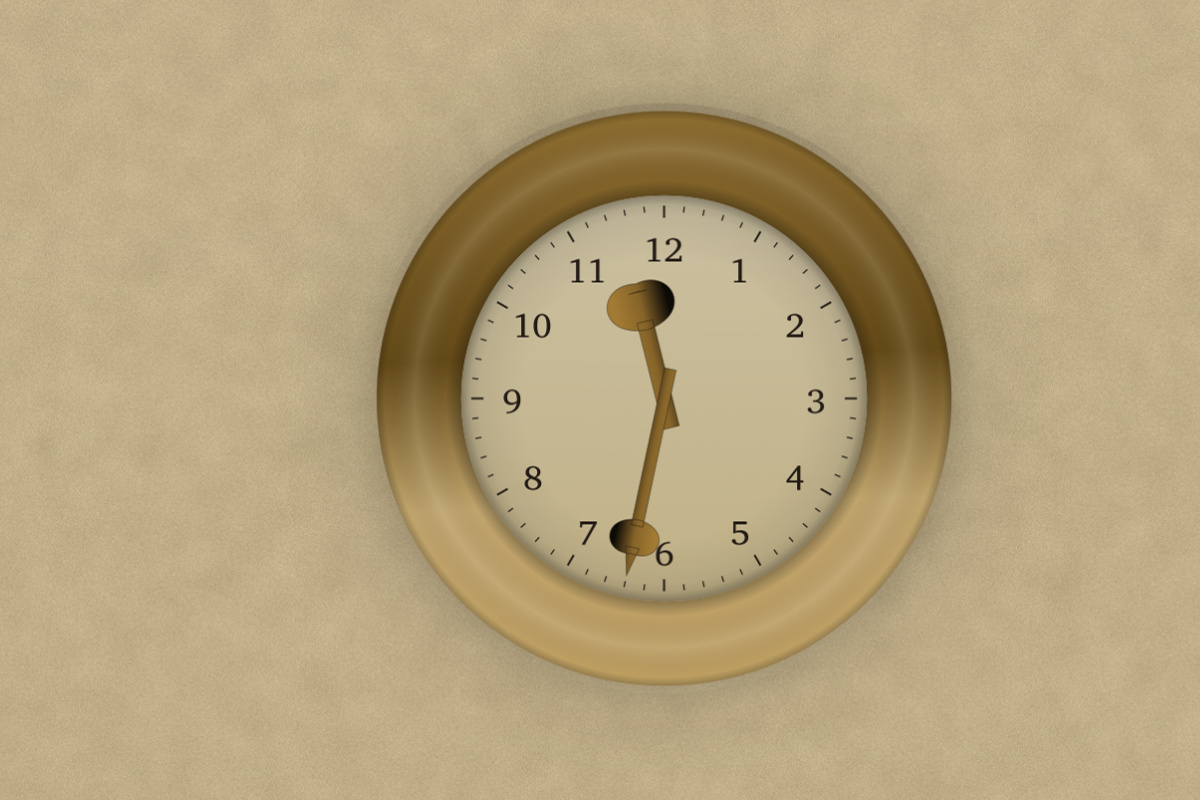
**11:32**
